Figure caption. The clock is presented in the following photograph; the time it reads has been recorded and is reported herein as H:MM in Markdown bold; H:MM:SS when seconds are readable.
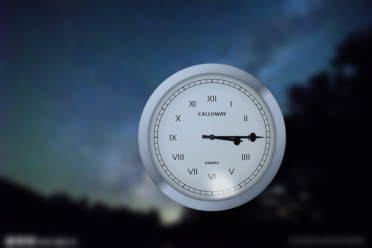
**3:15**
